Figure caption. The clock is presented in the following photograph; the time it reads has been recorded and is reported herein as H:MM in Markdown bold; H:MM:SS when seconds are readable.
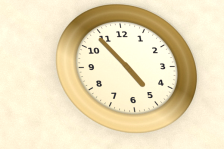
**4:54**
